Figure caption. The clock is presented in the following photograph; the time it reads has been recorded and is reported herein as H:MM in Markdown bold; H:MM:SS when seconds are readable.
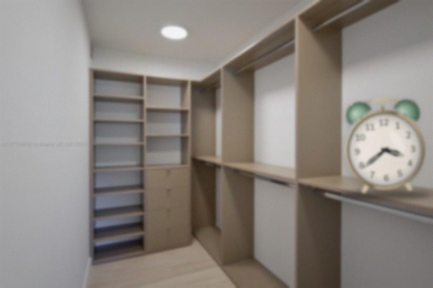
**3:39**
